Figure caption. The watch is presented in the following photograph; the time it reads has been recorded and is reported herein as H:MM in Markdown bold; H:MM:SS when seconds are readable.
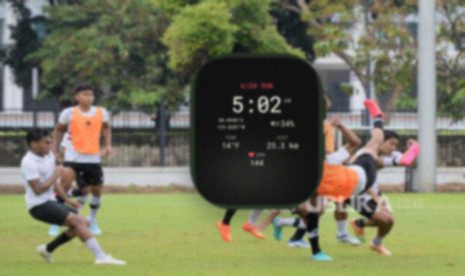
**5:02**
